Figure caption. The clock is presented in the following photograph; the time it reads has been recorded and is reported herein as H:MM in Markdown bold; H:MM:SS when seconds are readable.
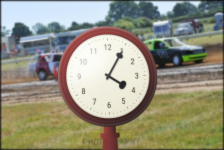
**4:05**
